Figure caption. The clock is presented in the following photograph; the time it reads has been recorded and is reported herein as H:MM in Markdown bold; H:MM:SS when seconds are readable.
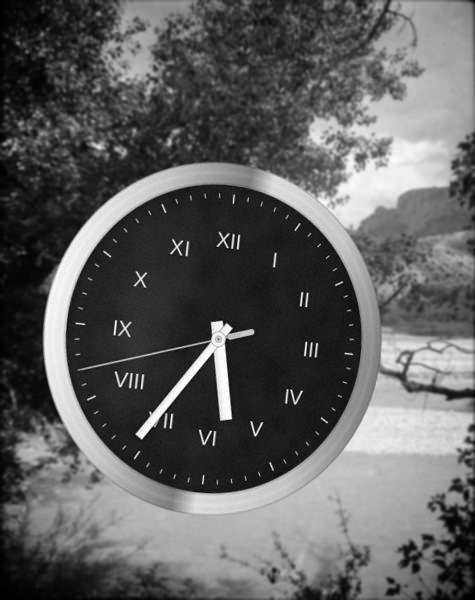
**5:35:42**
